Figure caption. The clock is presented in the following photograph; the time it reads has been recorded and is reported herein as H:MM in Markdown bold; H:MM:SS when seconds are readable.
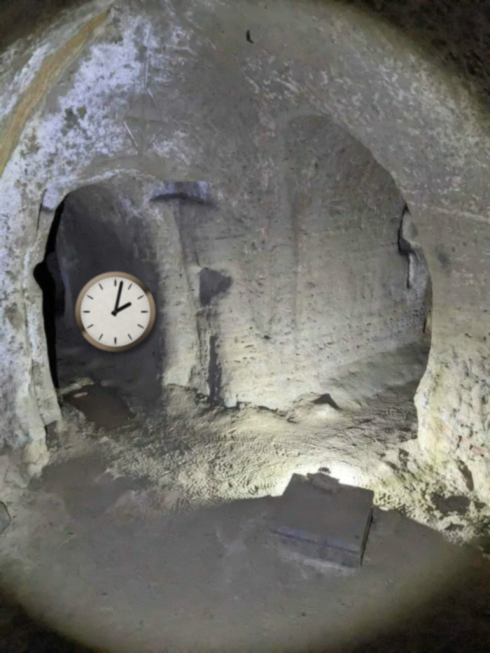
**2:02**
